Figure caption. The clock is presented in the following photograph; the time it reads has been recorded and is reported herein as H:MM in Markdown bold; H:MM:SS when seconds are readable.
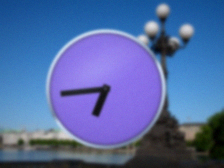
**6:44**
